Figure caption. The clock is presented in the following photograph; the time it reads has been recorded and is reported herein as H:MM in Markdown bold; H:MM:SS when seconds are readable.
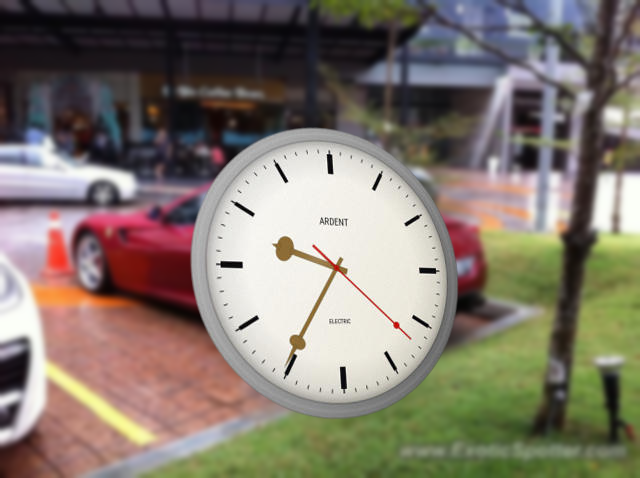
**9:35:22**
